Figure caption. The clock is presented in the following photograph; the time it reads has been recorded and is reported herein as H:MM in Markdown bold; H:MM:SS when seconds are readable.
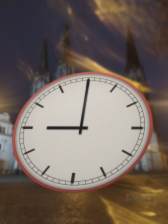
**9:00**
